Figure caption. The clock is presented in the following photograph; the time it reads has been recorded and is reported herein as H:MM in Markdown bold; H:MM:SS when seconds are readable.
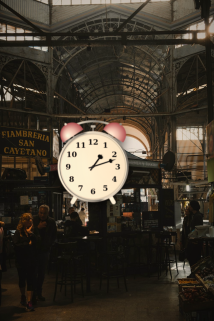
**1:12**
